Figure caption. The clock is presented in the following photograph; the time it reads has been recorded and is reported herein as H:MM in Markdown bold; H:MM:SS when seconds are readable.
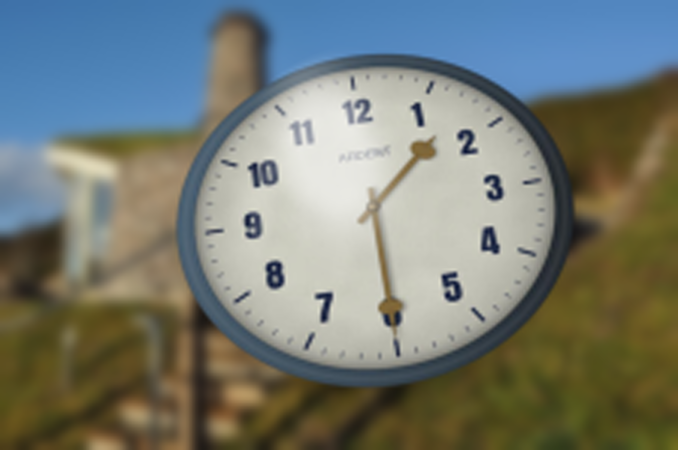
**1:30**
